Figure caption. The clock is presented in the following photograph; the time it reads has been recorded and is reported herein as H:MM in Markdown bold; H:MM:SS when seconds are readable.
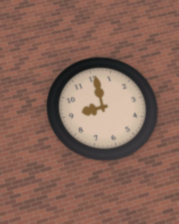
**9:01**
